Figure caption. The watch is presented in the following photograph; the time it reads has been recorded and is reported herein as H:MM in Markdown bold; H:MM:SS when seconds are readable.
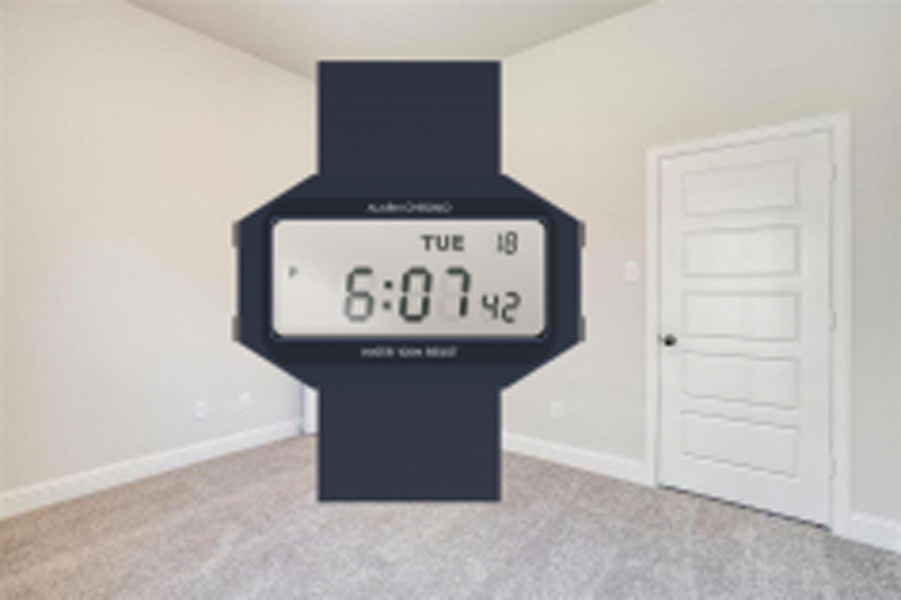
**6:07:42**
